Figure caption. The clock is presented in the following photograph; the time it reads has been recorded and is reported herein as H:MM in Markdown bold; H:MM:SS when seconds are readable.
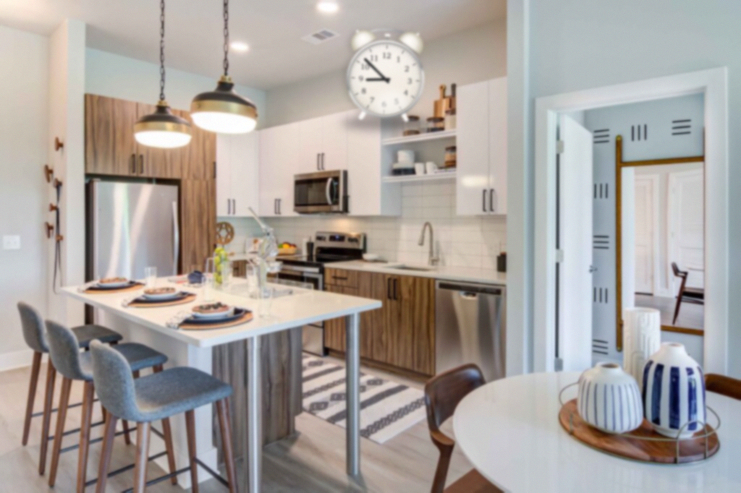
**8:52**
